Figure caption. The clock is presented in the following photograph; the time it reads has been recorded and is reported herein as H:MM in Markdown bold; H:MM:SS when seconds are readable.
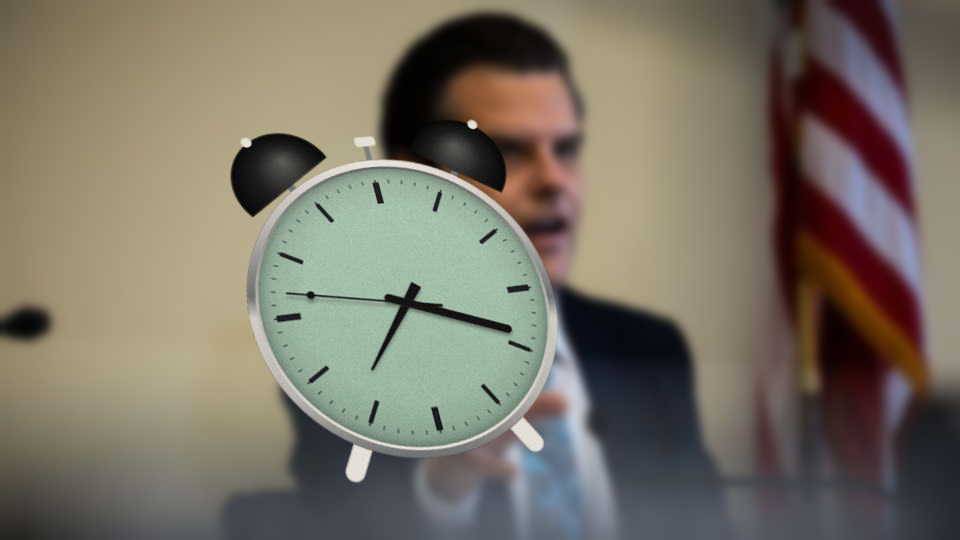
**7:18:47**
